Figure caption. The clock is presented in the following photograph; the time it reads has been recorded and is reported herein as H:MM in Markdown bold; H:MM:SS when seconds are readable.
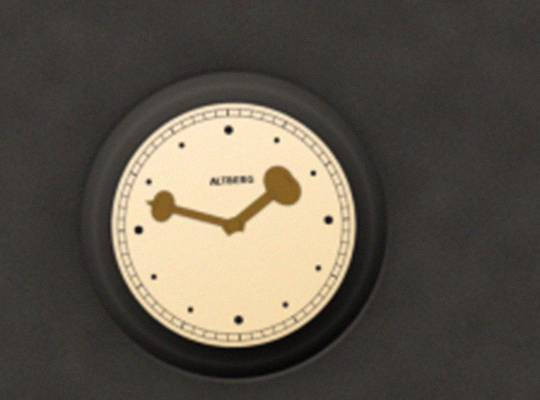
**1:48**
